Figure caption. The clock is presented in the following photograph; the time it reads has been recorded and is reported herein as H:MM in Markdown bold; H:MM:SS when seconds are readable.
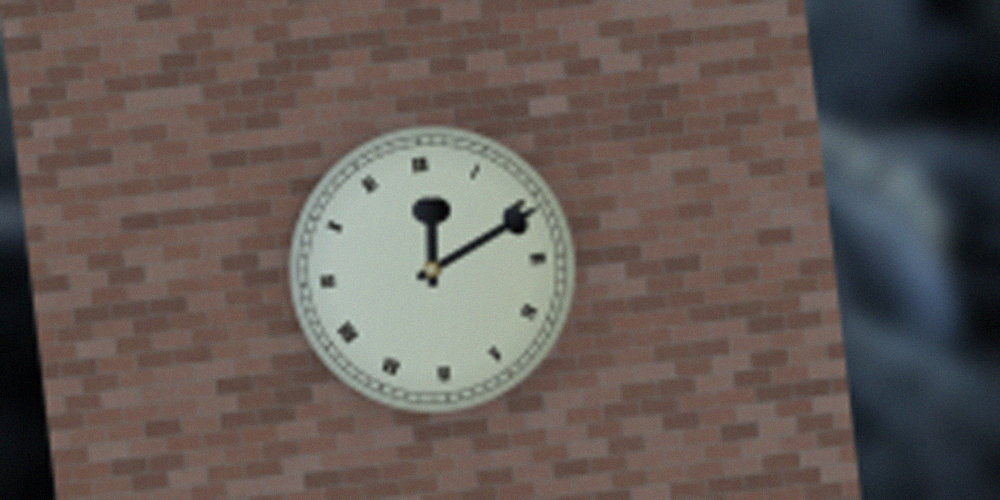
**12:11**
